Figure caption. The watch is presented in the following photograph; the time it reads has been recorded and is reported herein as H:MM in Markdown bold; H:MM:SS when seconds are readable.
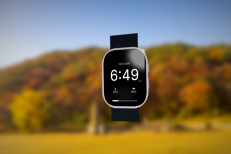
**6:49**
